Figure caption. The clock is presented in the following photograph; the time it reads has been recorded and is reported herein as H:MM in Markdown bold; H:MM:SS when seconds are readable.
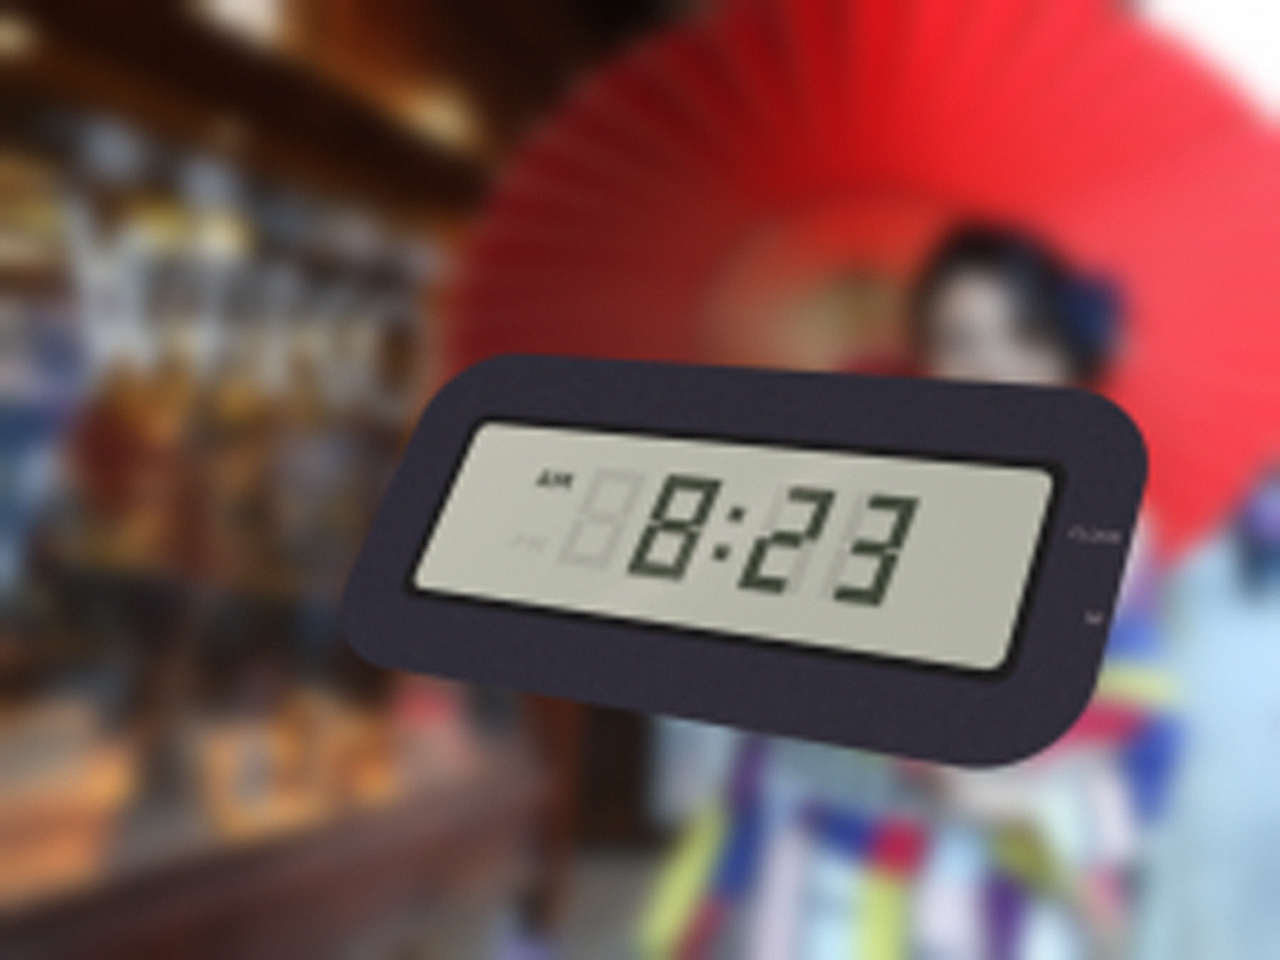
**8:23**
